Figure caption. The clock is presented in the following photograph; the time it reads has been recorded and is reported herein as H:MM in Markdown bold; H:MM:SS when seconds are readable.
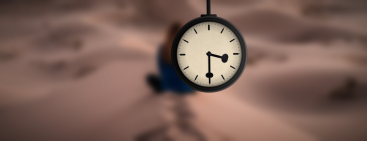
**3:30**
